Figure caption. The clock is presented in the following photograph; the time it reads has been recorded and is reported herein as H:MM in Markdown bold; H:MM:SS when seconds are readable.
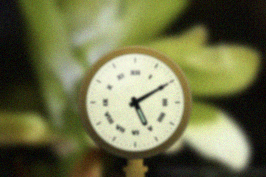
**5:10**
